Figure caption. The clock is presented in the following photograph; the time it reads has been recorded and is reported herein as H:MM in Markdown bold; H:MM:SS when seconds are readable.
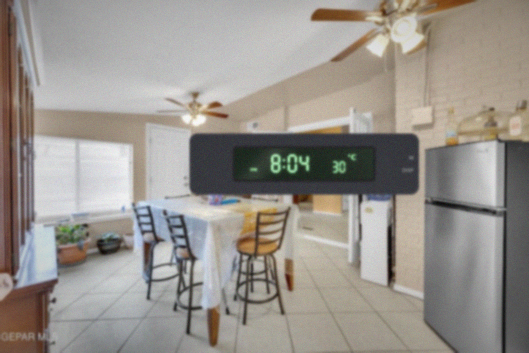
**8:04**
